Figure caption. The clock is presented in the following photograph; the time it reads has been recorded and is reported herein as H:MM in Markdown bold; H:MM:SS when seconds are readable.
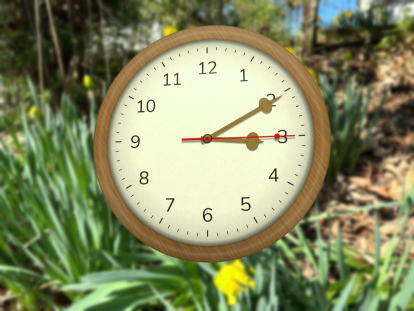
**3:10:15**
